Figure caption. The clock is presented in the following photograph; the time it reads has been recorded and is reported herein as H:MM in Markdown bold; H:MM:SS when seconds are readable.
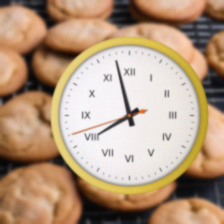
**7:57:42**
